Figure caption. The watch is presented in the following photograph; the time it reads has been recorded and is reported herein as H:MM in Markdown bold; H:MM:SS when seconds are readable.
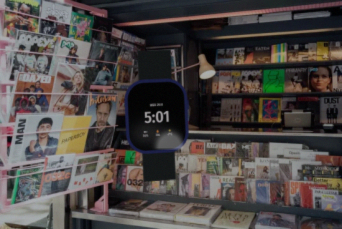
**5:01**
